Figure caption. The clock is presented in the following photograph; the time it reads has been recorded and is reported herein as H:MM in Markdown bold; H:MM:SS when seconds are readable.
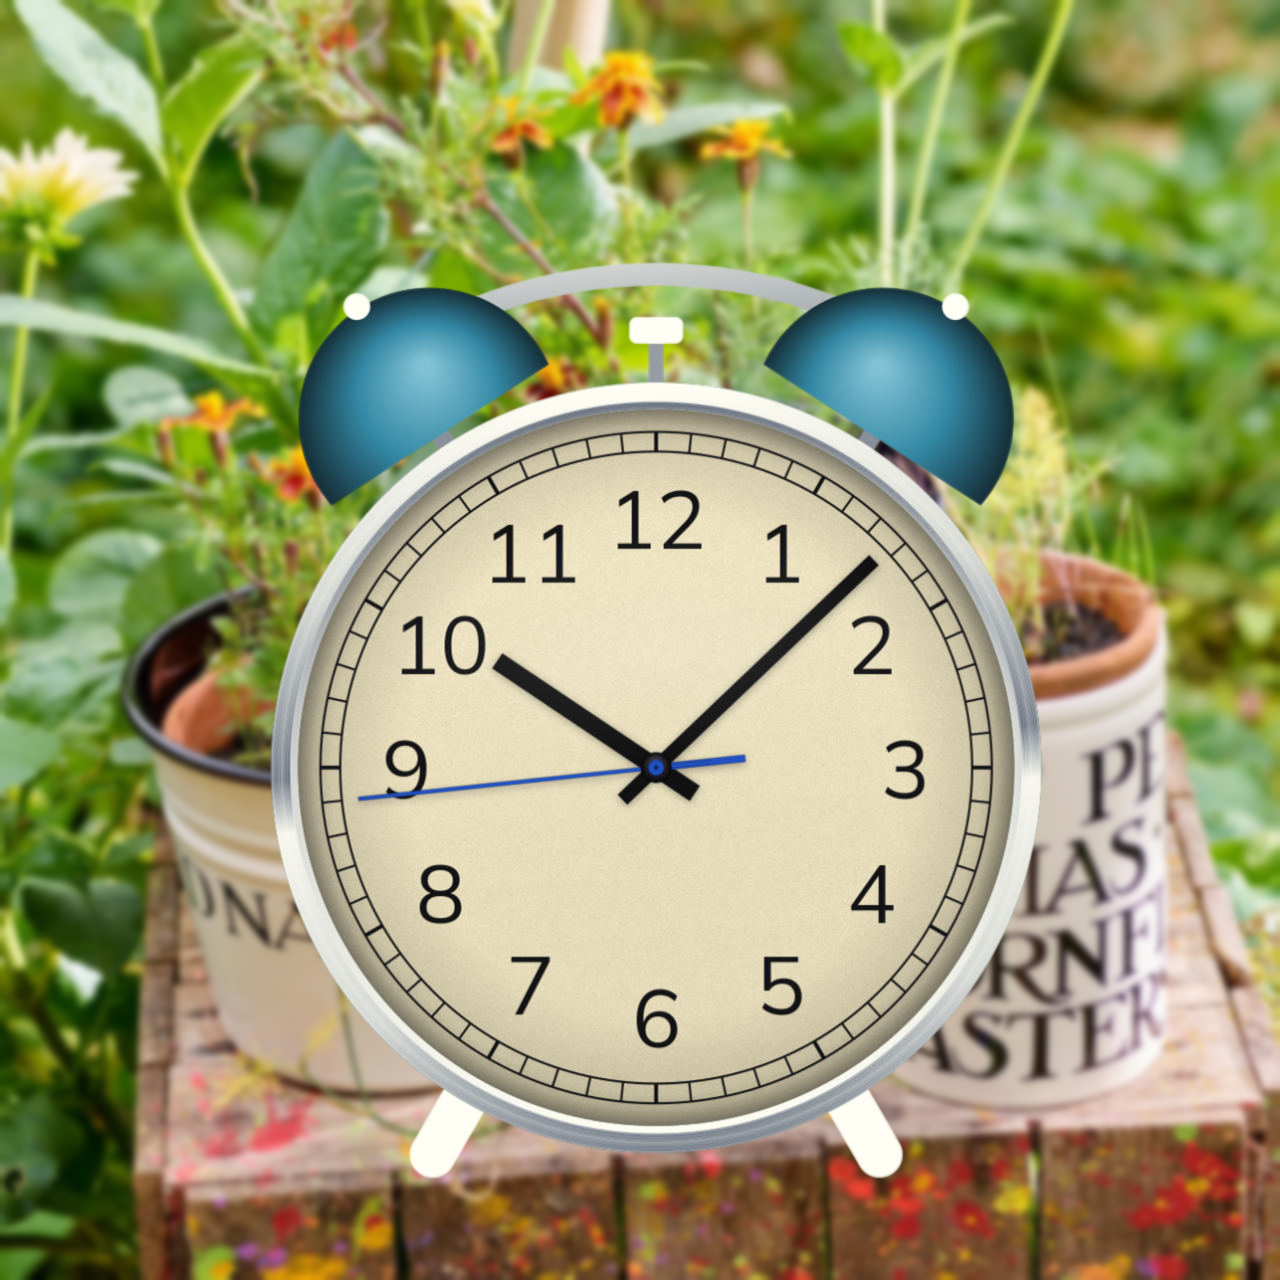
**10:07:44**
